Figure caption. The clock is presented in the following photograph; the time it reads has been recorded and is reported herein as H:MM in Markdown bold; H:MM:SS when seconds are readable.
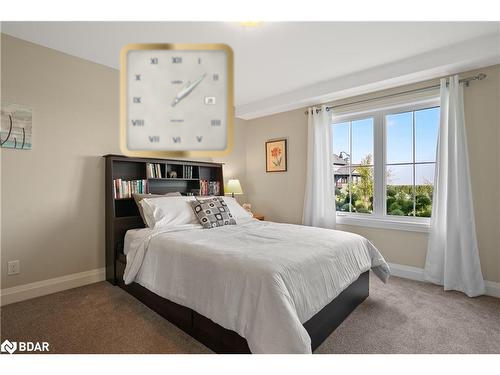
**1:08**
